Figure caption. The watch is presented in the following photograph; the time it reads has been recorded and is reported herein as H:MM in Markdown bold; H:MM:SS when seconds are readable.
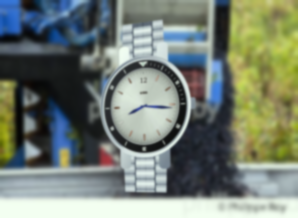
**8:16**
